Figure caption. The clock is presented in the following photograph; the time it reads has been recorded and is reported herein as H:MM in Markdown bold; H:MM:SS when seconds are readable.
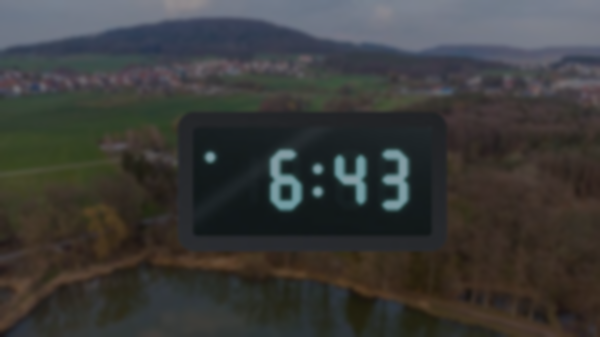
**6:43**
